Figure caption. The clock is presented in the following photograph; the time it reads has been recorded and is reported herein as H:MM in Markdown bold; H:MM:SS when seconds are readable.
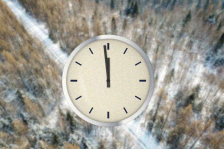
**11:59**
